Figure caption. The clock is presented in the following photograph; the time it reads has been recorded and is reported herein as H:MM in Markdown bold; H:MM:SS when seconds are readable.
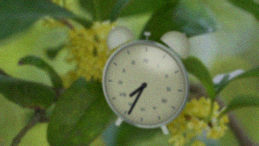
**7:34**
